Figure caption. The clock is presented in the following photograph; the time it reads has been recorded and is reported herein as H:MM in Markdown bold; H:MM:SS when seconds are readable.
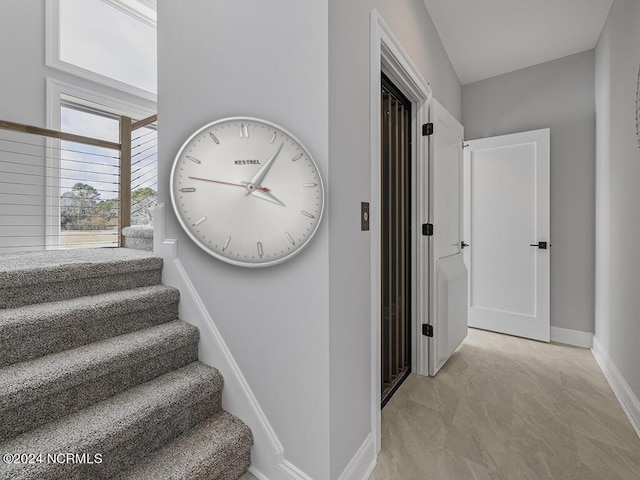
**4:06:47**
